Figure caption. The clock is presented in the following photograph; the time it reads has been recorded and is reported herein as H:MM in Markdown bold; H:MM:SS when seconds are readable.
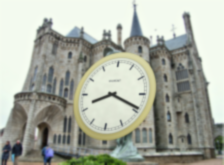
**8:19**
